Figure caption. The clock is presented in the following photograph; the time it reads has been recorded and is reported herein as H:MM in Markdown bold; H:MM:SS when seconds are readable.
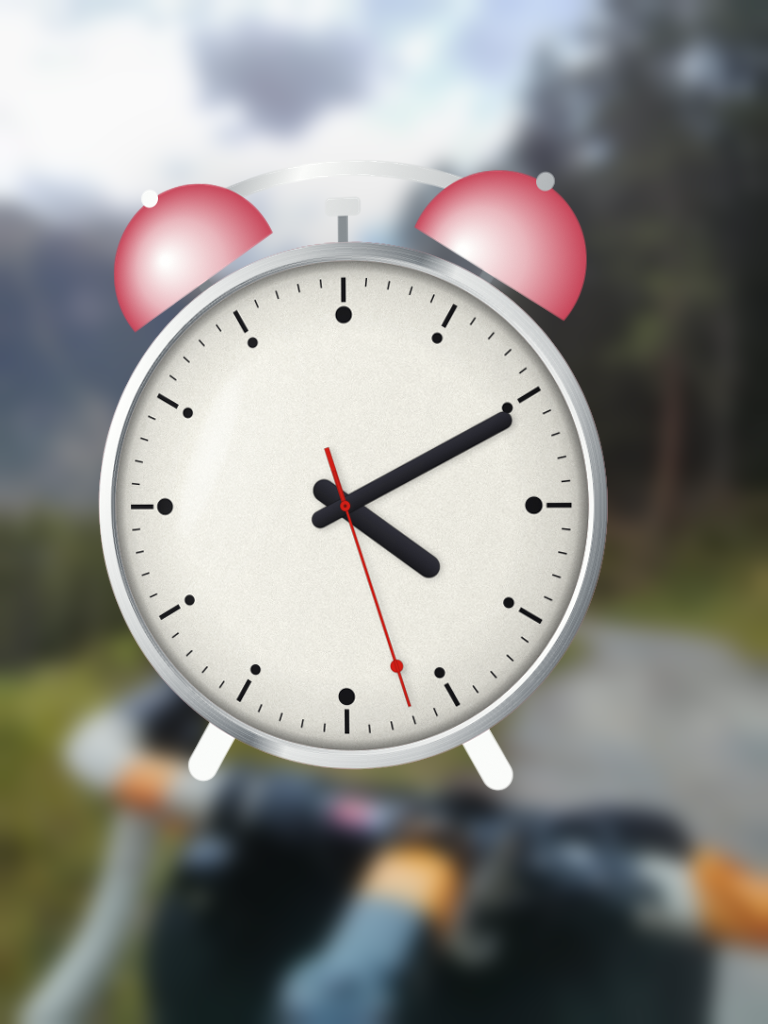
**4:10:27**
